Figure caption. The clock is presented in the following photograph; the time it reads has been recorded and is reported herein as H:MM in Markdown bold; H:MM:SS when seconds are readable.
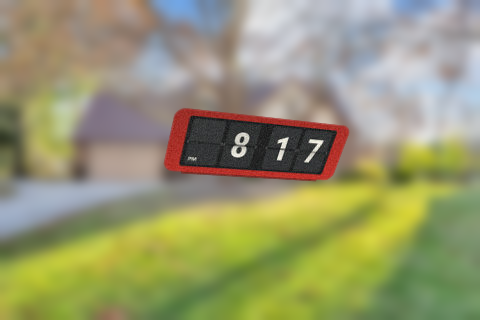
**8:17**
